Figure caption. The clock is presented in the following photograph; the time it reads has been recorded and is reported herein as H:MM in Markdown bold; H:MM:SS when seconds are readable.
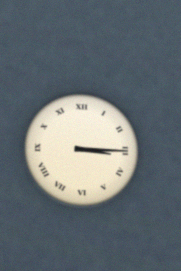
**3:15**
